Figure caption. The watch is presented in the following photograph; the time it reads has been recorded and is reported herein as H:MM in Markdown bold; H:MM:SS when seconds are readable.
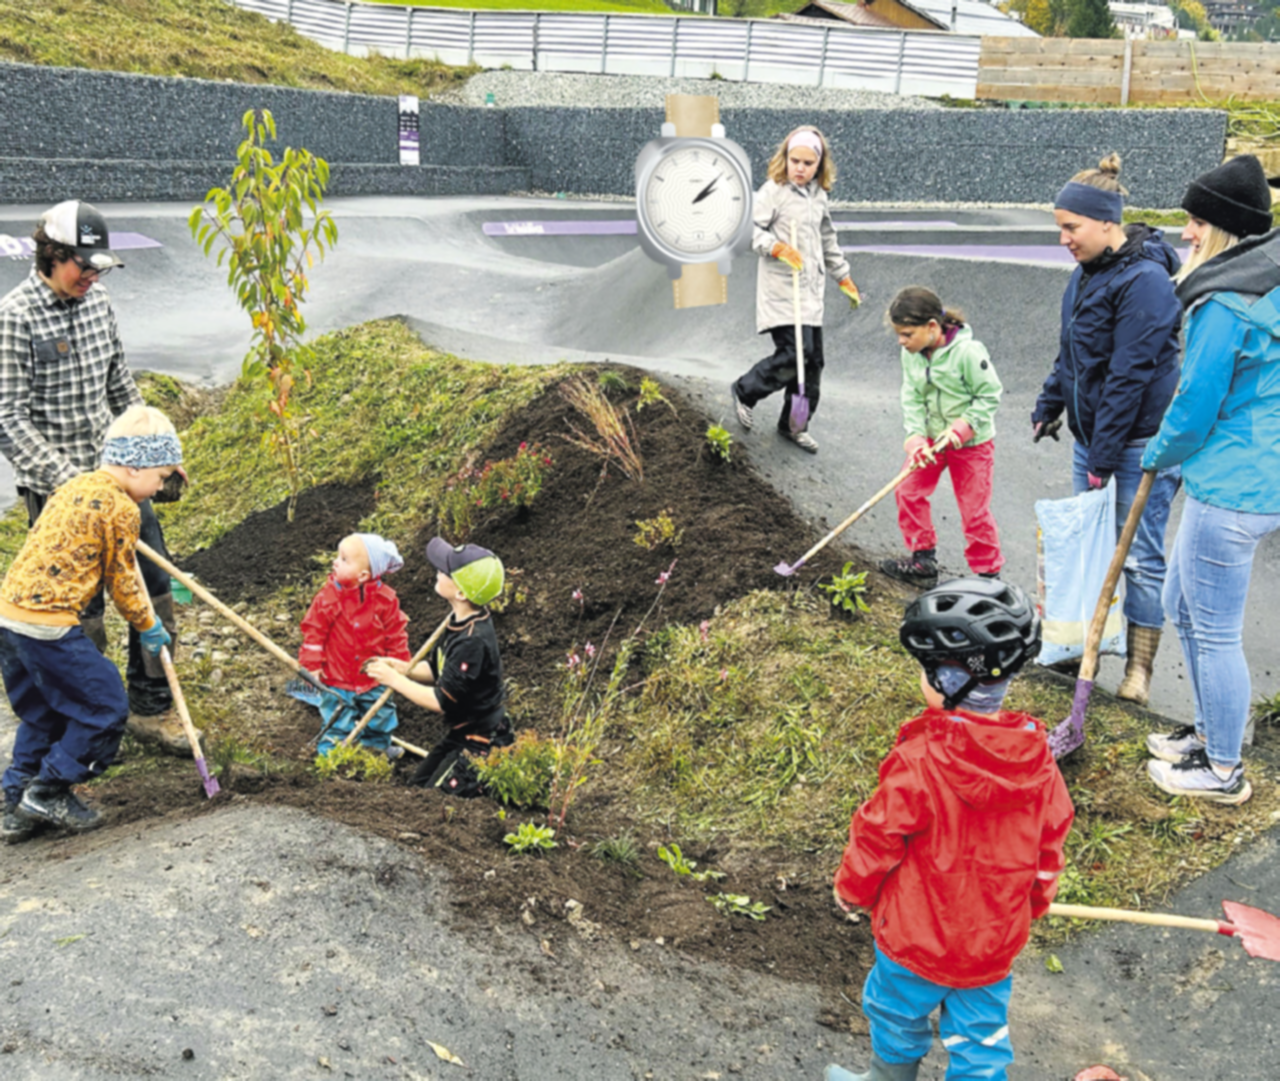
**2:08**
